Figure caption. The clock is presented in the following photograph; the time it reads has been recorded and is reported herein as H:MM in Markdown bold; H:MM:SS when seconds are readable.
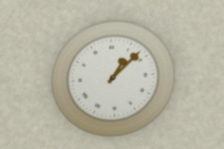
**1:08**
